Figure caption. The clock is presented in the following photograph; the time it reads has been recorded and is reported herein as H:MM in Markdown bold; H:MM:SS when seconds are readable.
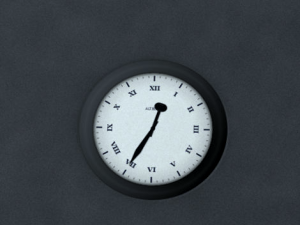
**12:35**
